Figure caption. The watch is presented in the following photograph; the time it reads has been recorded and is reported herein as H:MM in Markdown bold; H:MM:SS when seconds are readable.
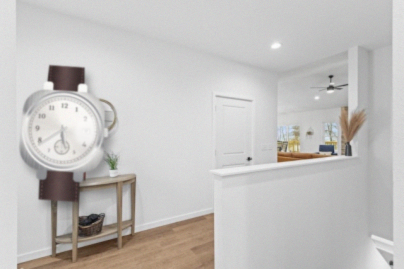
**5:39**
